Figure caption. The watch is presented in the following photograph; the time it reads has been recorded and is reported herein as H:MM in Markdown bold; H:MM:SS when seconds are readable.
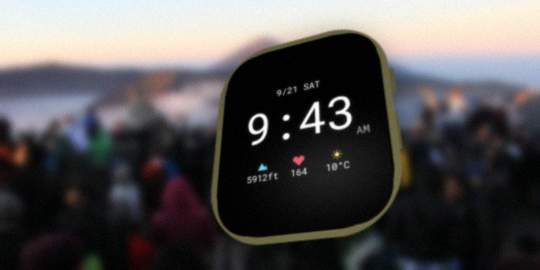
**9:43**
